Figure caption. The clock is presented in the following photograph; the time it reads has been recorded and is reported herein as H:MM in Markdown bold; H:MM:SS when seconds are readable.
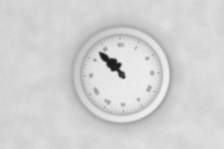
**10:53**
